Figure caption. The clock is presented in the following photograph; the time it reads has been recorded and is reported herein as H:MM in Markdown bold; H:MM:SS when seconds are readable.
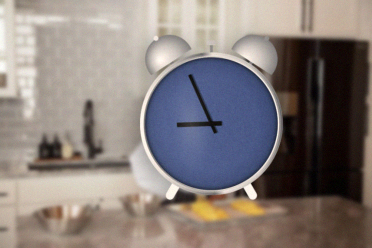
**8:56**
